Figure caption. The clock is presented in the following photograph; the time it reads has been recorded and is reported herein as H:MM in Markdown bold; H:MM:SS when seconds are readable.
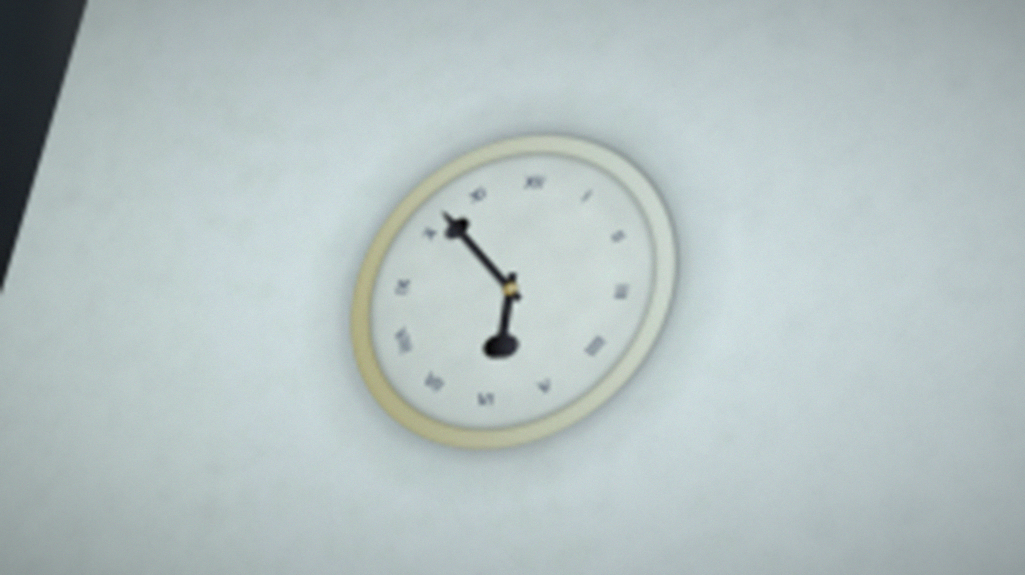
**5:52**
